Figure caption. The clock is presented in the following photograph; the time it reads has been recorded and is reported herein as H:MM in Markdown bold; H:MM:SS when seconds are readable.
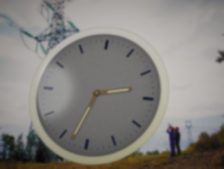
**2:33**
